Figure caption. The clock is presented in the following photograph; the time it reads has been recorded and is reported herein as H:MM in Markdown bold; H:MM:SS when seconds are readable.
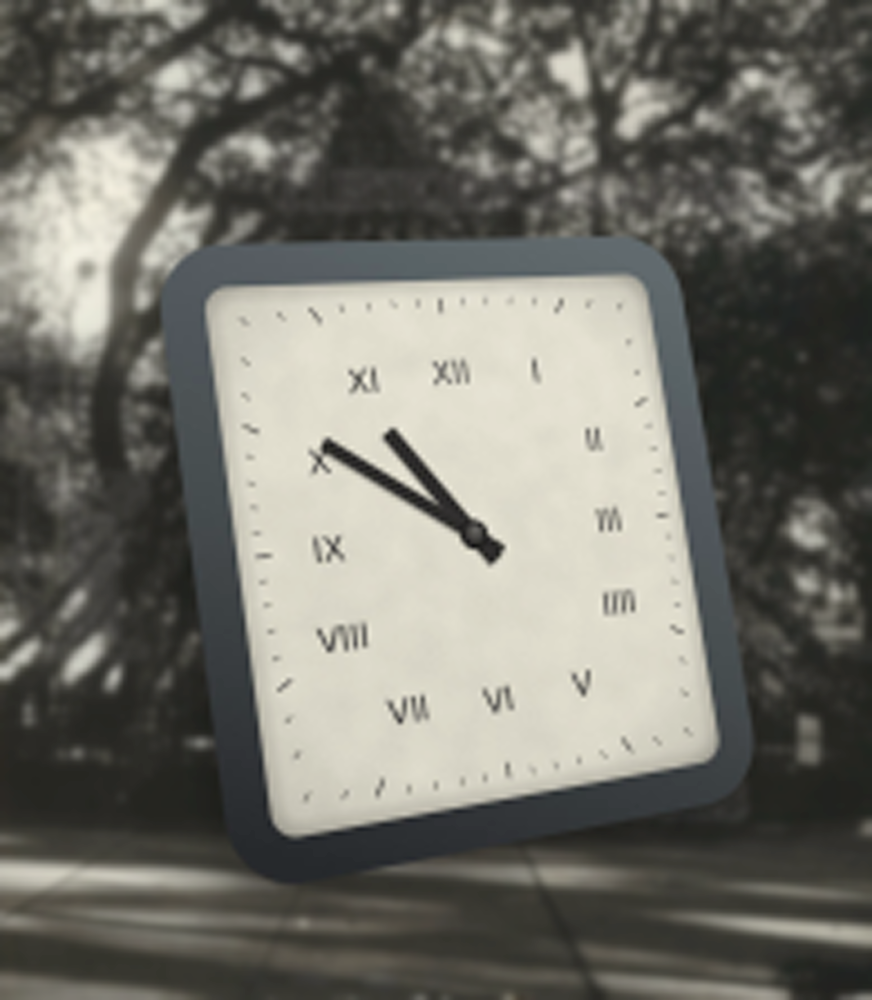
**10:51**
